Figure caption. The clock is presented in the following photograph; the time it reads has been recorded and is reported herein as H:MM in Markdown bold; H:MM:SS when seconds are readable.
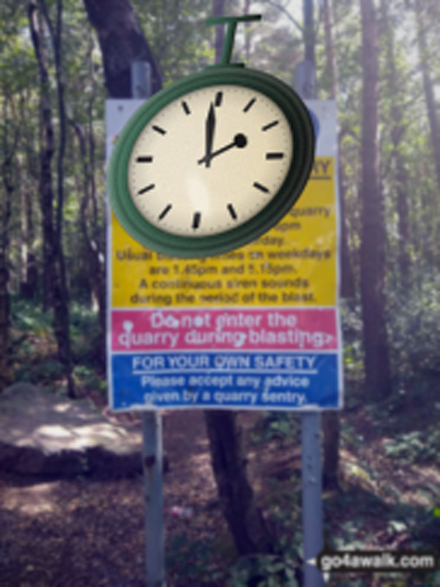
**1:59**
